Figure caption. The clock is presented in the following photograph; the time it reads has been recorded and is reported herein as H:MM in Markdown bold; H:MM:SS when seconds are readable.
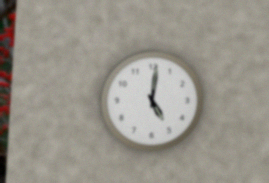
**5:01**
